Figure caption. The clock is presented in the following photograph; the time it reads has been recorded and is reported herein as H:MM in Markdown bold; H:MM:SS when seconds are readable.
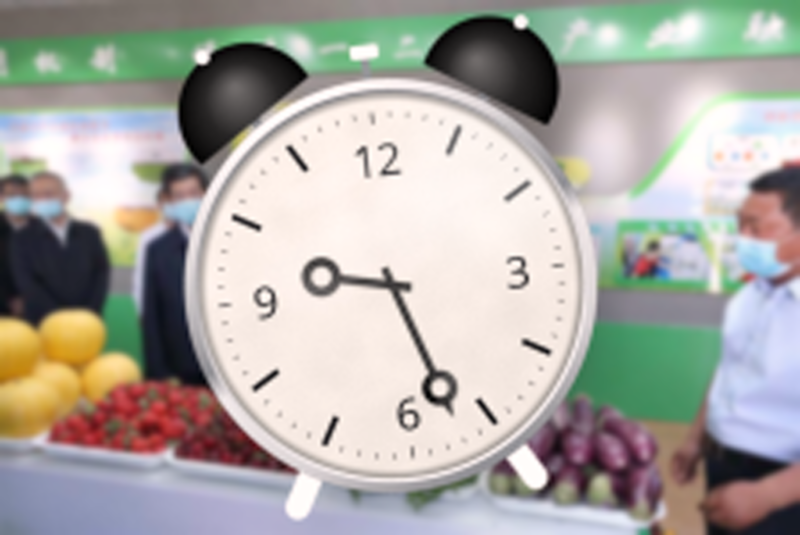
**9:27**
